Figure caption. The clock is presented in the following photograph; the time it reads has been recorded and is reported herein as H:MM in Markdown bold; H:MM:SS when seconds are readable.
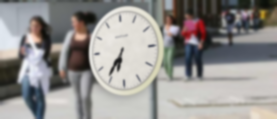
**6:36**
